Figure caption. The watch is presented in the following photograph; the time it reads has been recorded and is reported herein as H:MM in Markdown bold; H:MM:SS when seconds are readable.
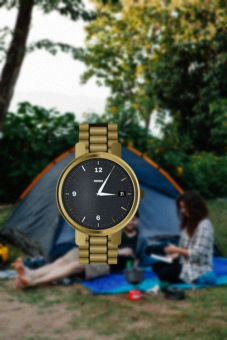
**3:05**
